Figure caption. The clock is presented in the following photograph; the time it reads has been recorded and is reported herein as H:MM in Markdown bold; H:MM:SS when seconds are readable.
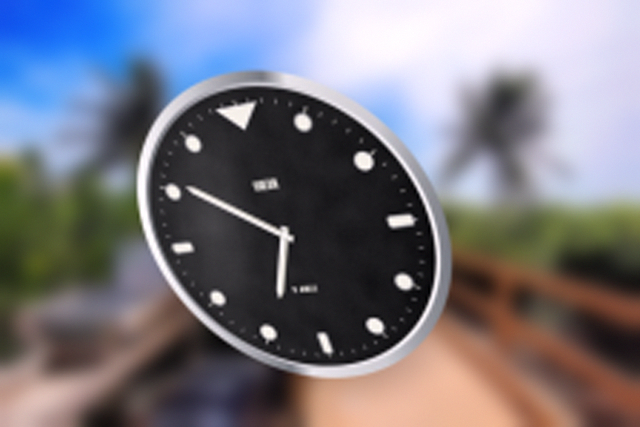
**6:51**
